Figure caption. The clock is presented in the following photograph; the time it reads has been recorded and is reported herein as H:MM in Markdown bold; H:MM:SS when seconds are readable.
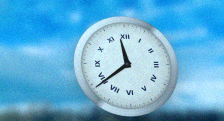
**11:39**
